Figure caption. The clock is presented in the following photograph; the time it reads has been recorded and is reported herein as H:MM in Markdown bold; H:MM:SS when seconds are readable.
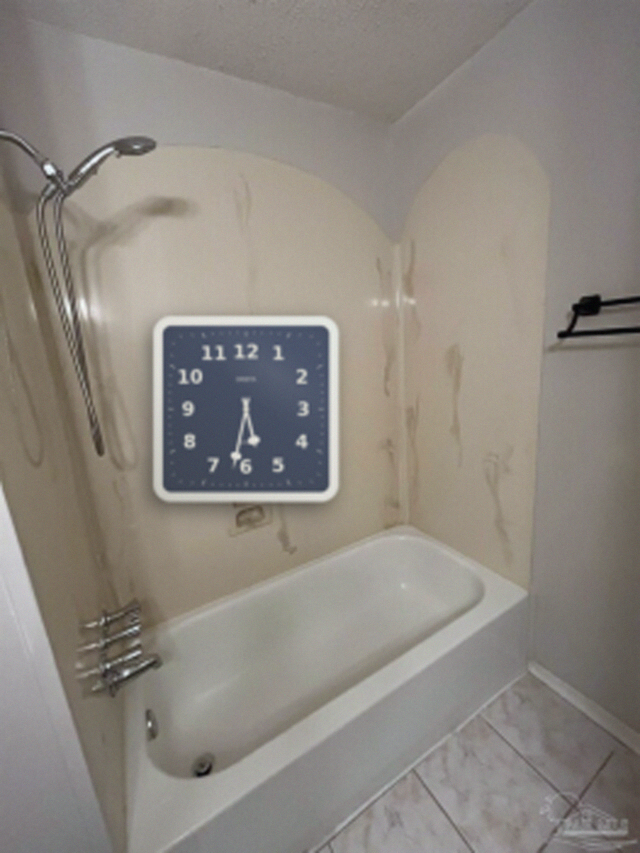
**5:32**
